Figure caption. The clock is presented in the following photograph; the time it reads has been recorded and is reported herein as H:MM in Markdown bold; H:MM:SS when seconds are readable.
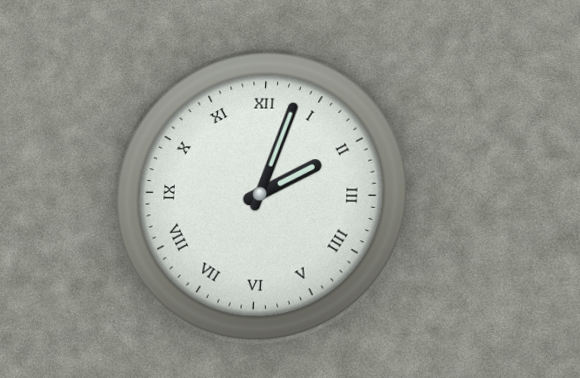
**2:03**
